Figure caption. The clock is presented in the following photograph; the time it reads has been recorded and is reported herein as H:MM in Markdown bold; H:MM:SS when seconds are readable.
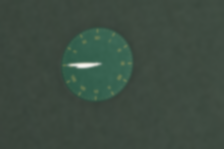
**8:45**
